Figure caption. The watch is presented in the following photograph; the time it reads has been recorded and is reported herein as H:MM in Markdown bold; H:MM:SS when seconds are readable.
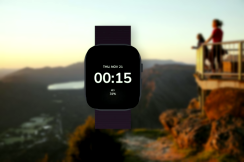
**0:15**
